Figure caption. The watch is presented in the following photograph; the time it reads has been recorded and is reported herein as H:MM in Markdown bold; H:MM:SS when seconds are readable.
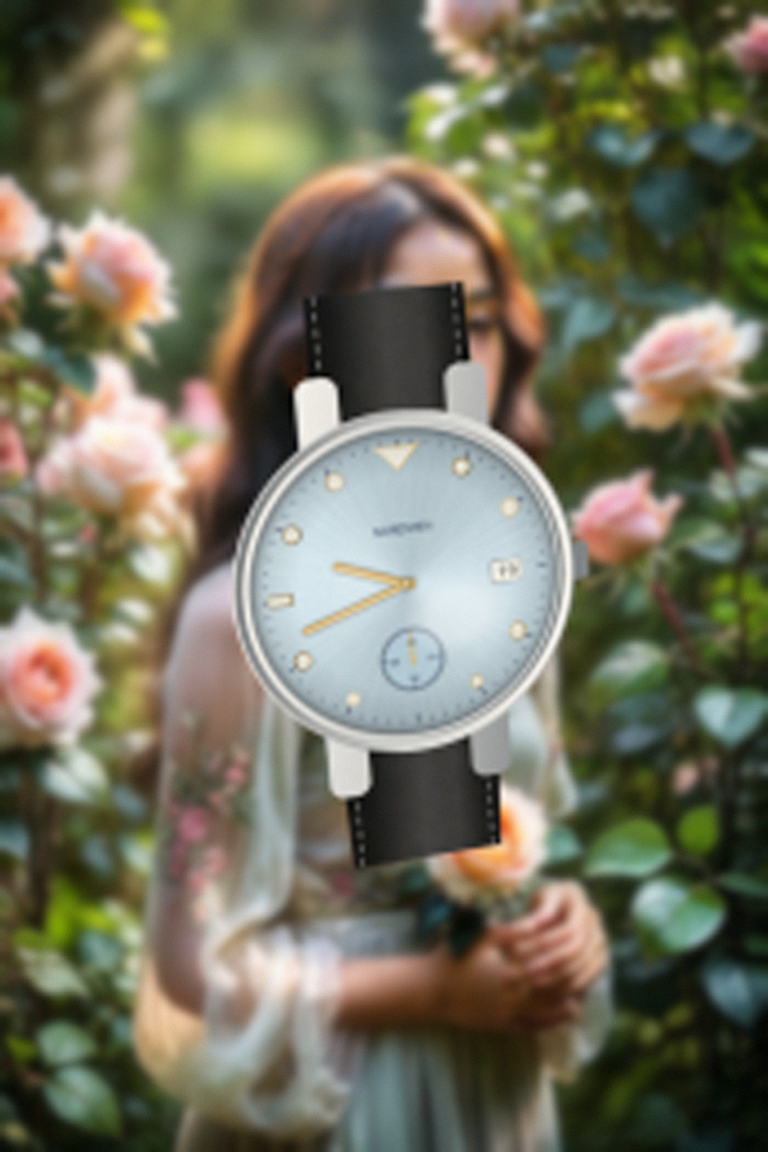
**9:42**
